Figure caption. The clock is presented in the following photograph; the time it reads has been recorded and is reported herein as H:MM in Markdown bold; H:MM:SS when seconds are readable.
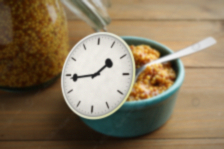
**1:44**
